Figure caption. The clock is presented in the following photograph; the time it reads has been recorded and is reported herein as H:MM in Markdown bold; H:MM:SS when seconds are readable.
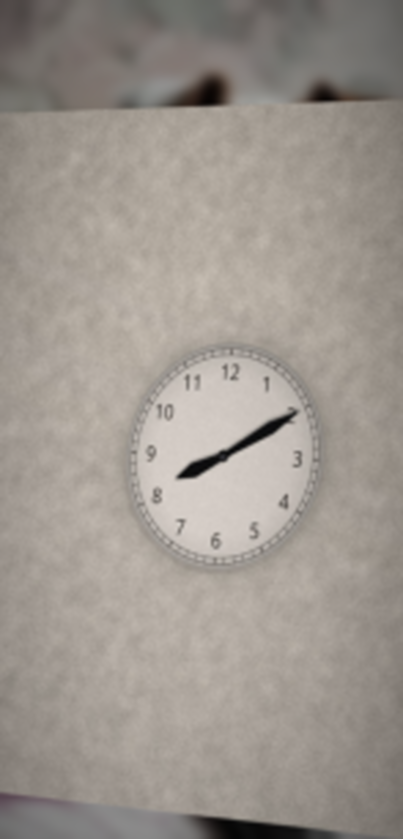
**8:10**
